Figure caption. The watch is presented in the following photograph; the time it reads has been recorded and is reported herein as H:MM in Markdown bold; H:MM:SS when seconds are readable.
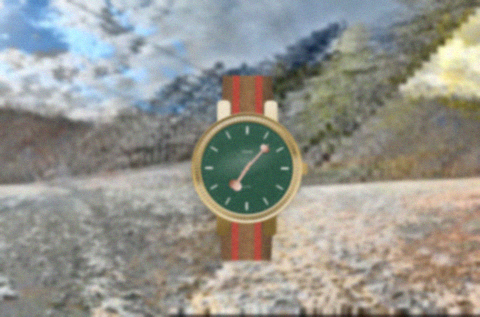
**7:07**
